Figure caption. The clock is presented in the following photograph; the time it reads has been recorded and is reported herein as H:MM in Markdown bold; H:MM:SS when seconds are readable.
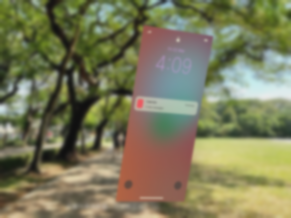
**4:09**
